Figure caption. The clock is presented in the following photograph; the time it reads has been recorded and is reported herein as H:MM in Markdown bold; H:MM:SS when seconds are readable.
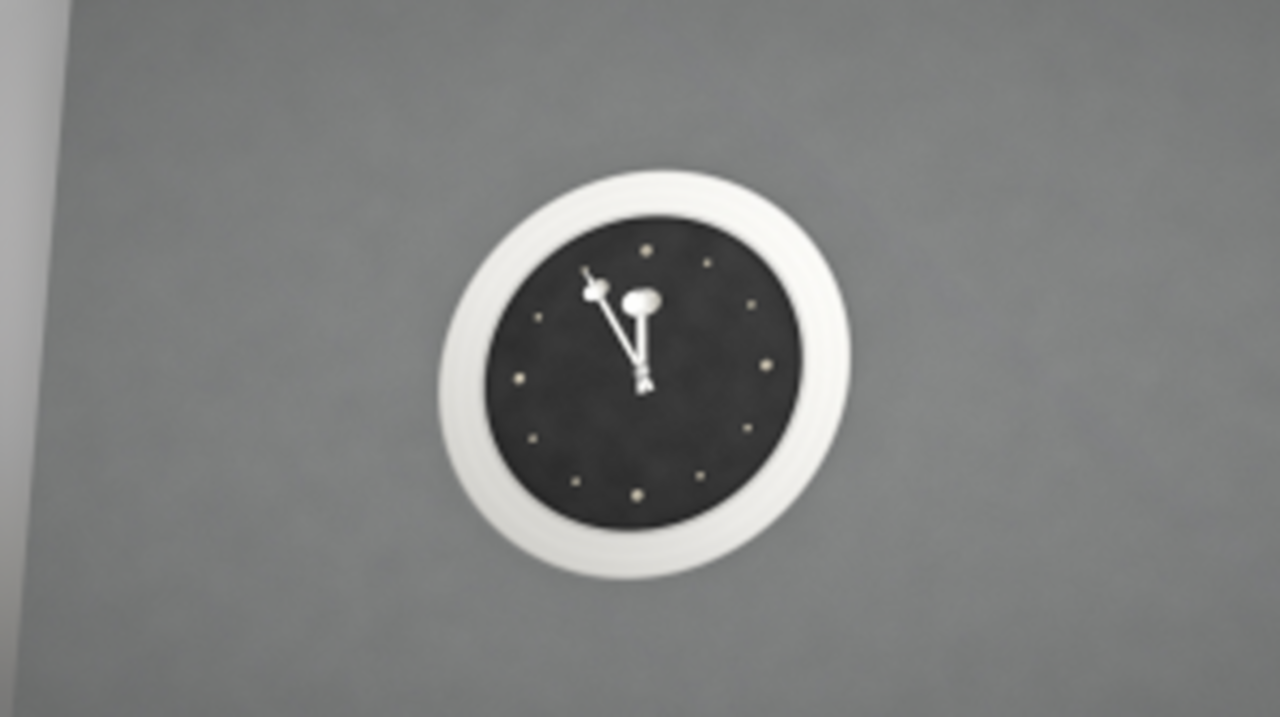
**11:55**
